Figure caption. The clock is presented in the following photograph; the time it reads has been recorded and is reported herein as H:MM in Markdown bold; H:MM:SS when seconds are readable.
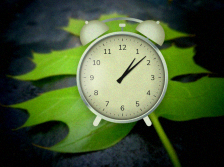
**1:08**
